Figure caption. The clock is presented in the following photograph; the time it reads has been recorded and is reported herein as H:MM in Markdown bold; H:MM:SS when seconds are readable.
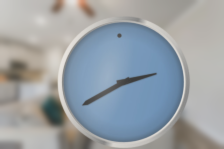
**2:41**
